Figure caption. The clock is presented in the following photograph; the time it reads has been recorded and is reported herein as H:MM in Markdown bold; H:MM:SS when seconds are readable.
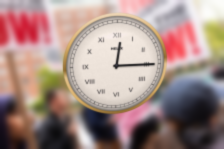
**12:15**
